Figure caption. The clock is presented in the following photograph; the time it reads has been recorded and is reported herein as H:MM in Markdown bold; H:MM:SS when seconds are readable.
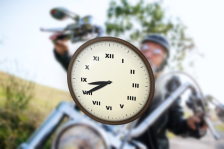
**8:40**
